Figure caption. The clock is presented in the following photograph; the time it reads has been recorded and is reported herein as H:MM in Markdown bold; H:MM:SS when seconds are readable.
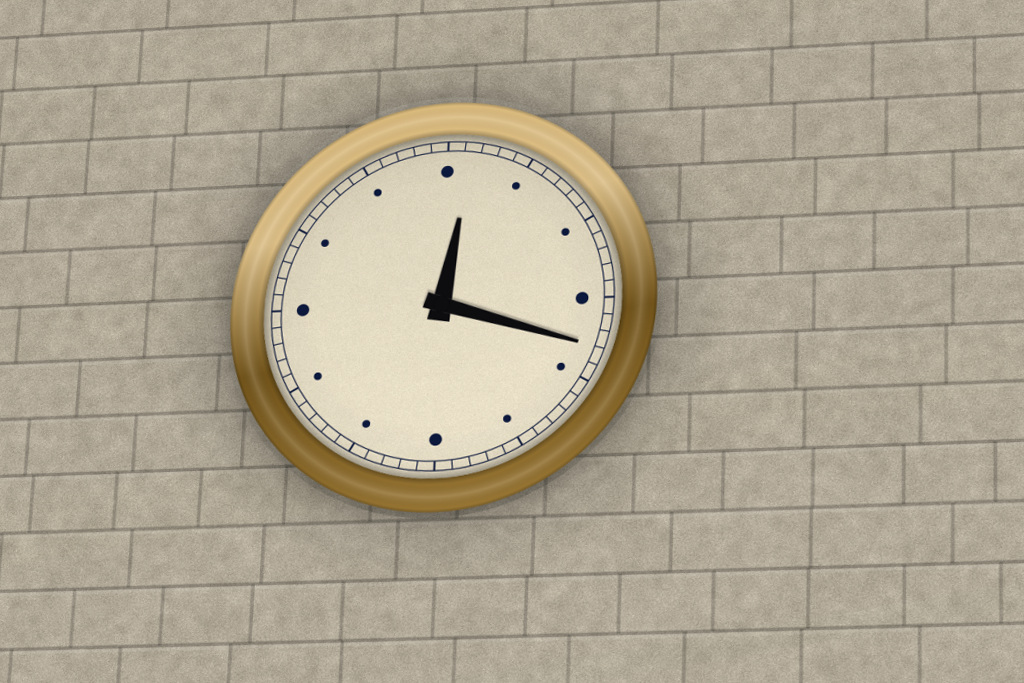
**12:18**
